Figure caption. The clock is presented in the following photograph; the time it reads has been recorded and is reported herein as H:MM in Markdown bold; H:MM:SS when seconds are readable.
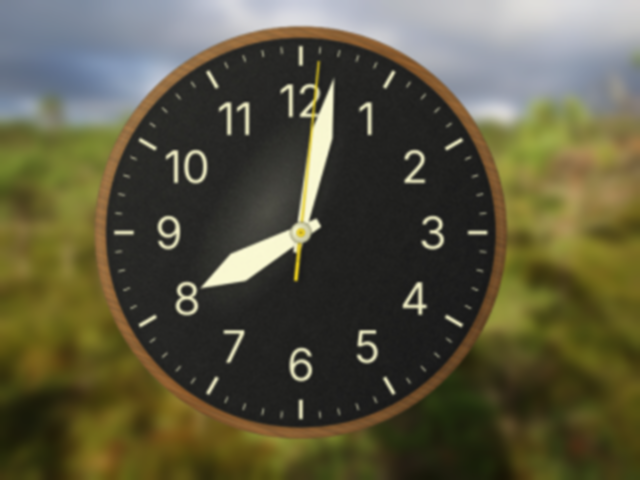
**8:02:01**
